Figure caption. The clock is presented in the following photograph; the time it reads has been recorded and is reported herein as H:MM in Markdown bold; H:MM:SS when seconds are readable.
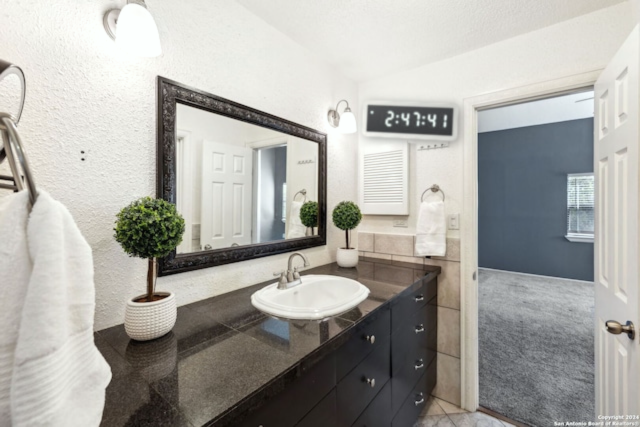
**2:47:41**
